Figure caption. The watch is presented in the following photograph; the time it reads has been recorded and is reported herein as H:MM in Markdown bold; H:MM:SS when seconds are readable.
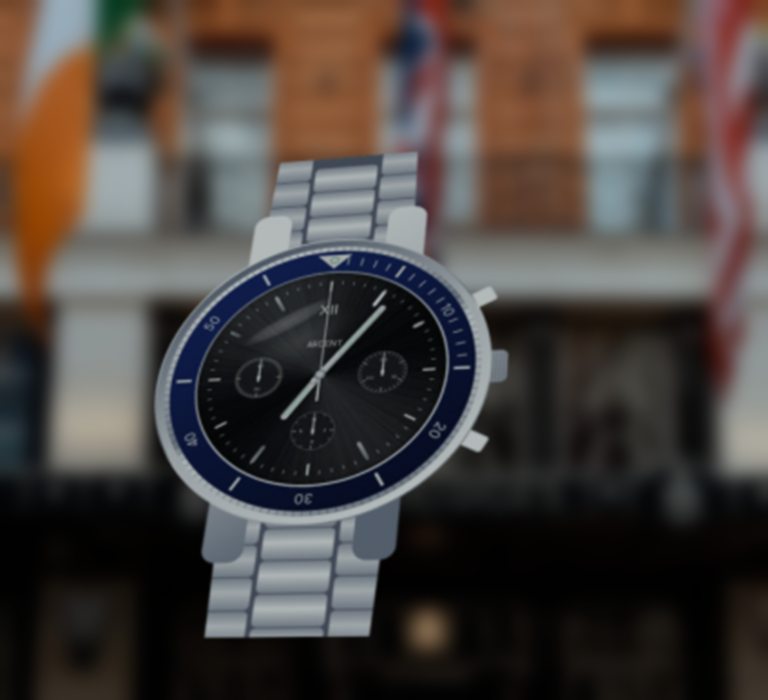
**7:06**
